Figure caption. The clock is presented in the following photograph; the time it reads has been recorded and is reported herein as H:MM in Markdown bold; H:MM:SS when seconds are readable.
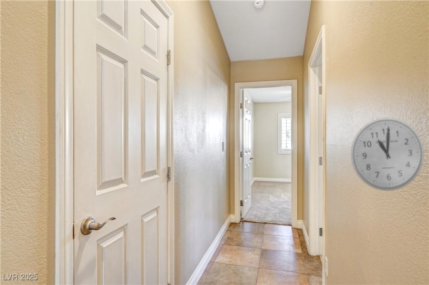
**11:01**
